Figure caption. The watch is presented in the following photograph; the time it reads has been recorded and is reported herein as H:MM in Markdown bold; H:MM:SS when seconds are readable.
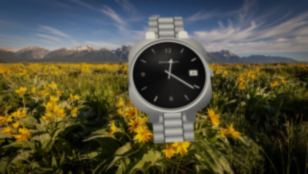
**12:21**
